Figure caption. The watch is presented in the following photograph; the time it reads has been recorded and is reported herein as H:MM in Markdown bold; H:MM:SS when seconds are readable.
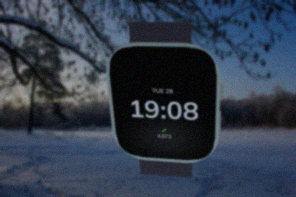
**19:08**
